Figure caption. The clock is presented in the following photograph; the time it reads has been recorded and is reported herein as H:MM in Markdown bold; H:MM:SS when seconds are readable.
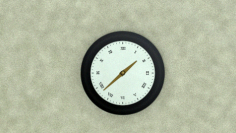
**1:38**
